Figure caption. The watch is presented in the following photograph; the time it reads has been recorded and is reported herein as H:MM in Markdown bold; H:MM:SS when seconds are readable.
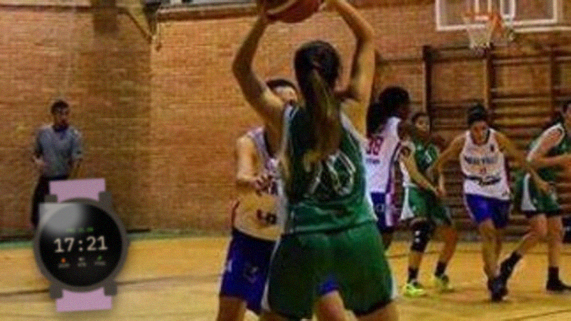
**17:21**
